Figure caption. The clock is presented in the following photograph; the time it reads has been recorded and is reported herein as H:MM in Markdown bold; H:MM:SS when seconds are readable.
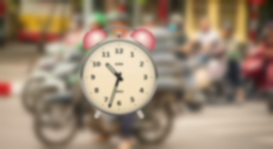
**10:33**
